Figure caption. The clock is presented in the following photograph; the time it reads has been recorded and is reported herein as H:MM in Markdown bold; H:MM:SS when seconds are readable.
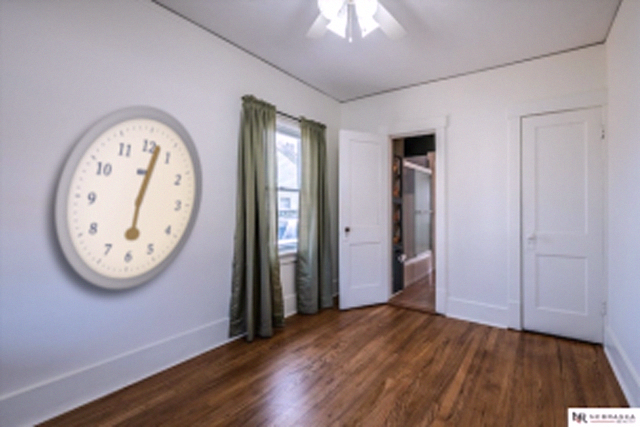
**6:02**
